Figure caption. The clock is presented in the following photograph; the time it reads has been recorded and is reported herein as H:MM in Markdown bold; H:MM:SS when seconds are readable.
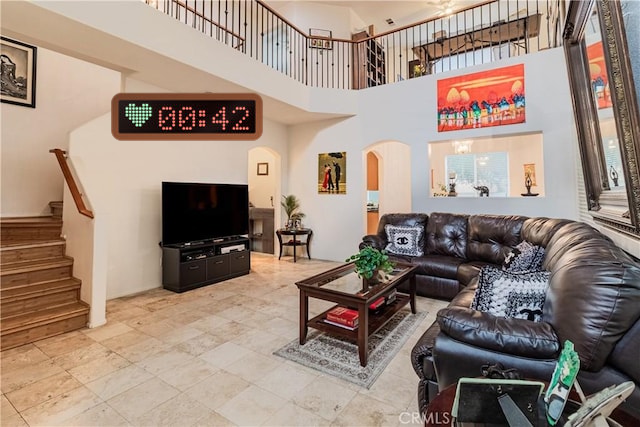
**0:42**
